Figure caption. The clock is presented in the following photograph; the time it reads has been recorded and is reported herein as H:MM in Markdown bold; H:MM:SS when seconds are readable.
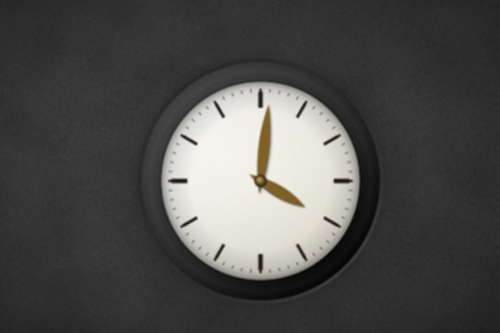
**4:01**
